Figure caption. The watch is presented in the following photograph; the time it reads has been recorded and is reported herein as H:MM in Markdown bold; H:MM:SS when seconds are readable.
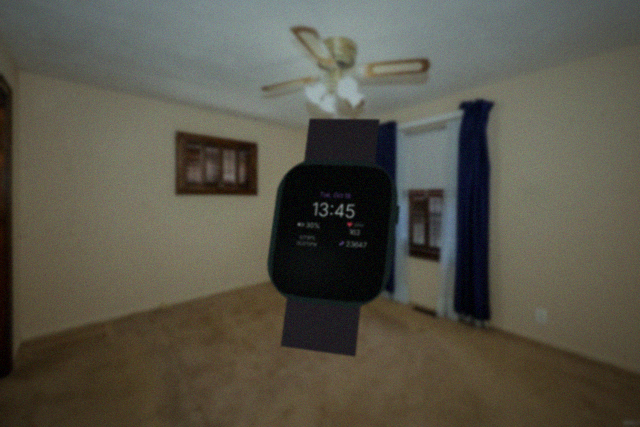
**13:45**
